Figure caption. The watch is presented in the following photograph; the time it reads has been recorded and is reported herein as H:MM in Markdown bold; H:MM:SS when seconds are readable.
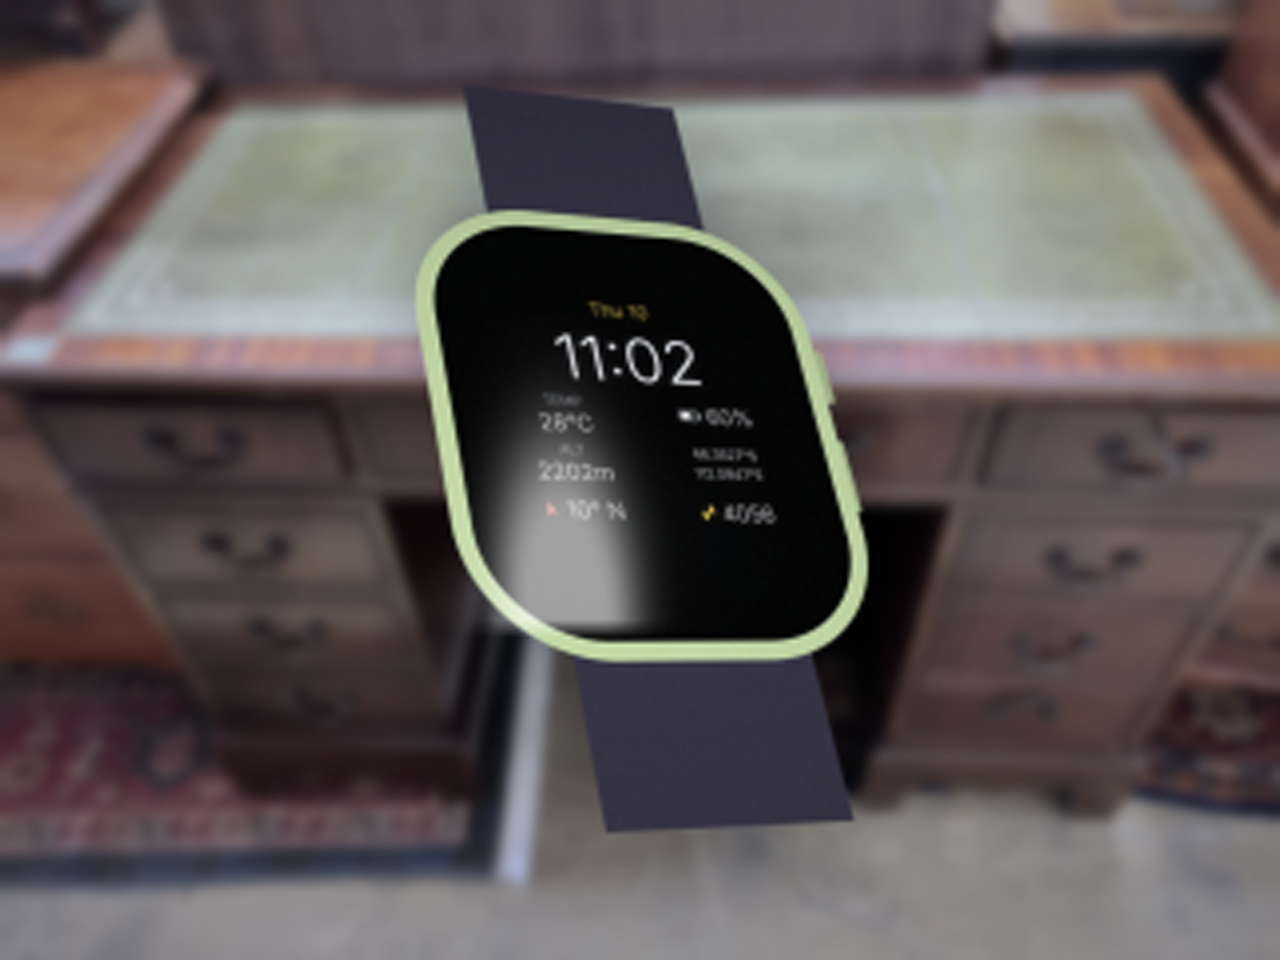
**11:02**
